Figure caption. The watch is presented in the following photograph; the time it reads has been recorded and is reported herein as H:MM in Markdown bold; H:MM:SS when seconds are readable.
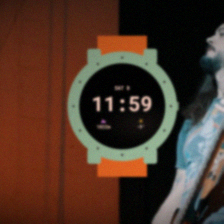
**11:59**
